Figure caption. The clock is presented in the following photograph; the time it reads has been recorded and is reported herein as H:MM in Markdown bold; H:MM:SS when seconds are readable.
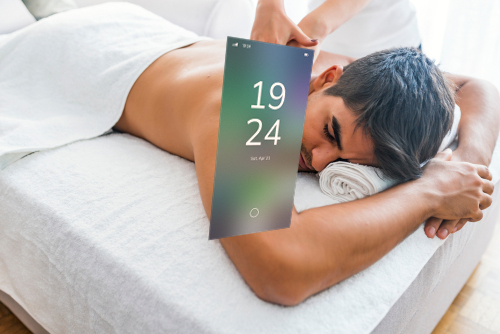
**19:24**
